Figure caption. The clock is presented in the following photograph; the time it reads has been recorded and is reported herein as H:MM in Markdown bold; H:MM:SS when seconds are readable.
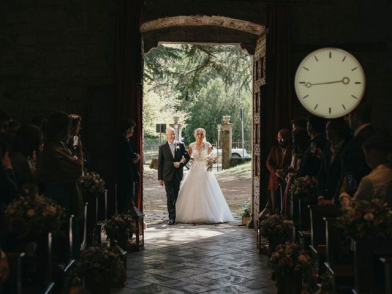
**2:44**
